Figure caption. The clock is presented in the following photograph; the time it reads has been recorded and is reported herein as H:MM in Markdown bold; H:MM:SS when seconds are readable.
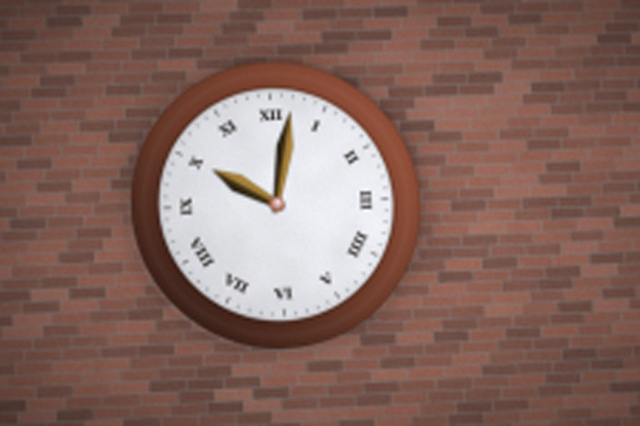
**10:02**
